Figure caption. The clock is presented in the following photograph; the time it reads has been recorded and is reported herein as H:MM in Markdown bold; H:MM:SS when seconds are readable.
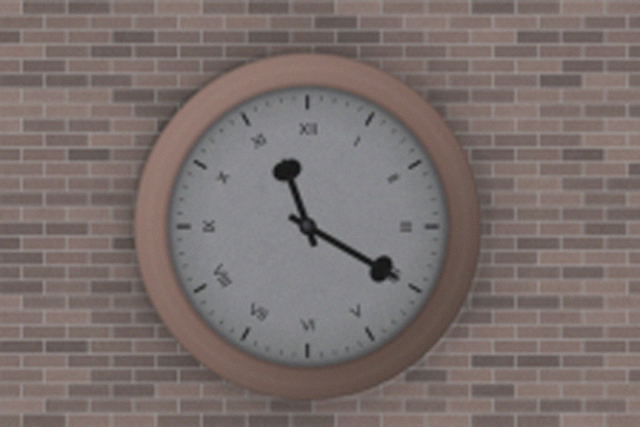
**11:20**
